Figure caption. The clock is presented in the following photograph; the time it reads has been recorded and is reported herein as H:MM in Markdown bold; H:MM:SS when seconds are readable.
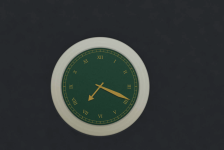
**7:19**
